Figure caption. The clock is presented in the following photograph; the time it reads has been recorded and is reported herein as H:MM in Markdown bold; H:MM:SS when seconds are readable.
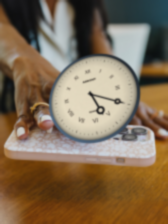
**5:20**
